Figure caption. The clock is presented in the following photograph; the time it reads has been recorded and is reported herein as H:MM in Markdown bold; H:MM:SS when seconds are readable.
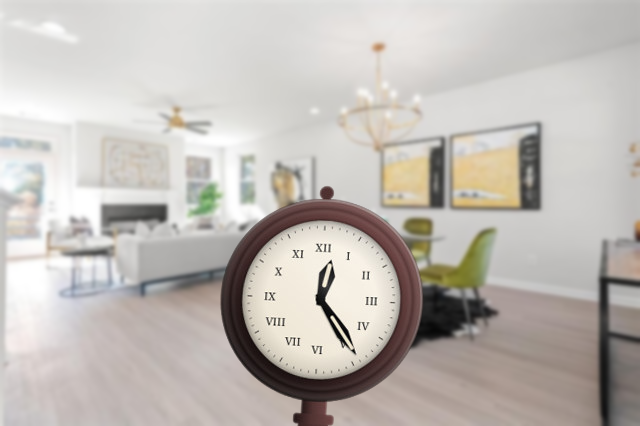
**12:24**
